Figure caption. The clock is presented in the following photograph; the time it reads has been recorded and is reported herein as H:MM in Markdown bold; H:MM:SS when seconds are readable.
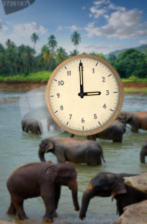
**3:00**
